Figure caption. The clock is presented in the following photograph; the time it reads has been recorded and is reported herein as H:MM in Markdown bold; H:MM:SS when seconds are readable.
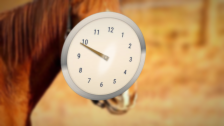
**9:49**
